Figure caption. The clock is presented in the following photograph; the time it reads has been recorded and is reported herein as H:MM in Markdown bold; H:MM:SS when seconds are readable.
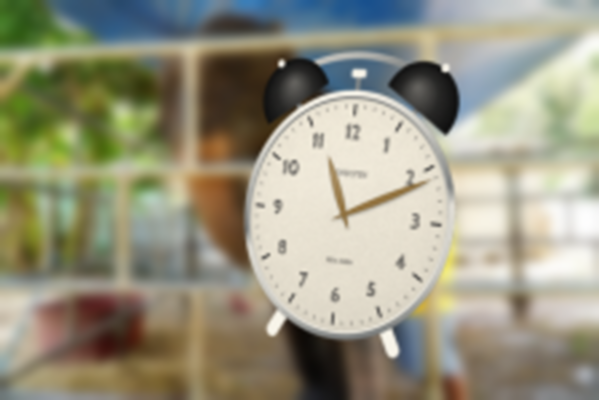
**11:11**
